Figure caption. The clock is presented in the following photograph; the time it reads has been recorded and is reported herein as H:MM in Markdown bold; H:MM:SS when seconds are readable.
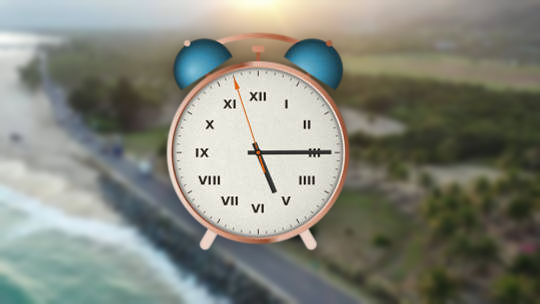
**5:14:57**
